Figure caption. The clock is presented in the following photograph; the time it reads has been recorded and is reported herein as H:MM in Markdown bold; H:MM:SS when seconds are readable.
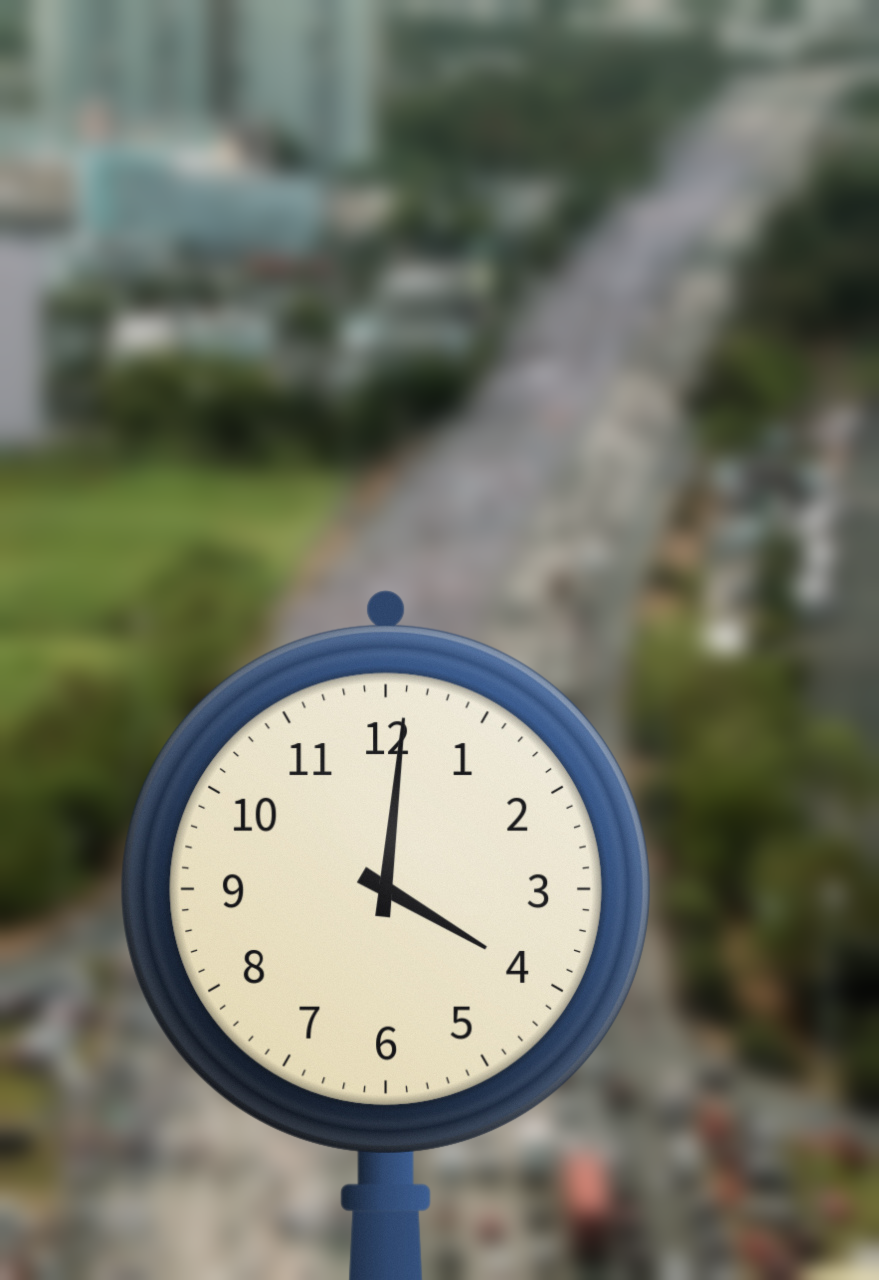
**4:01**
